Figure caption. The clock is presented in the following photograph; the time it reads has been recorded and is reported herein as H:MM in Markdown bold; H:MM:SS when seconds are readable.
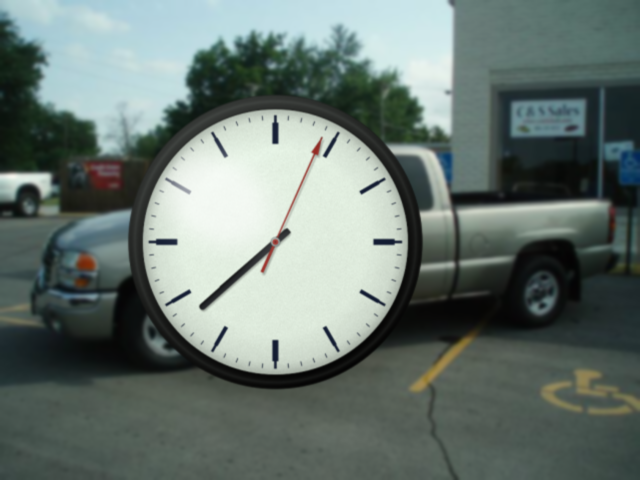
**7:38:04**
